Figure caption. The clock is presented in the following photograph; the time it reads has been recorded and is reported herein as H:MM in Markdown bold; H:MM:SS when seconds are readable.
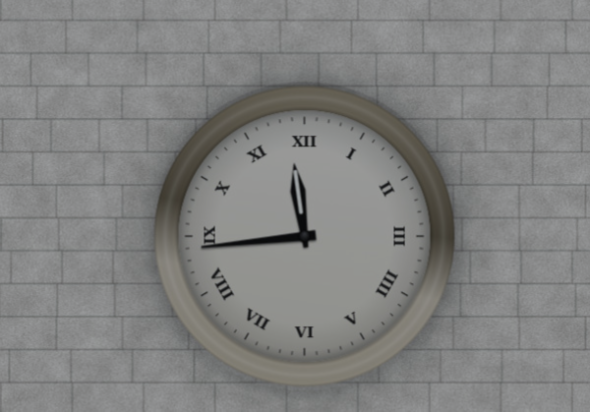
**11:44**
